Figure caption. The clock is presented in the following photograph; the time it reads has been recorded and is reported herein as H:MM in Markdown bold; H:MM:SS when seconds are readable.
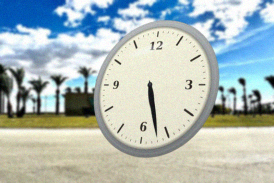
**5:27**
